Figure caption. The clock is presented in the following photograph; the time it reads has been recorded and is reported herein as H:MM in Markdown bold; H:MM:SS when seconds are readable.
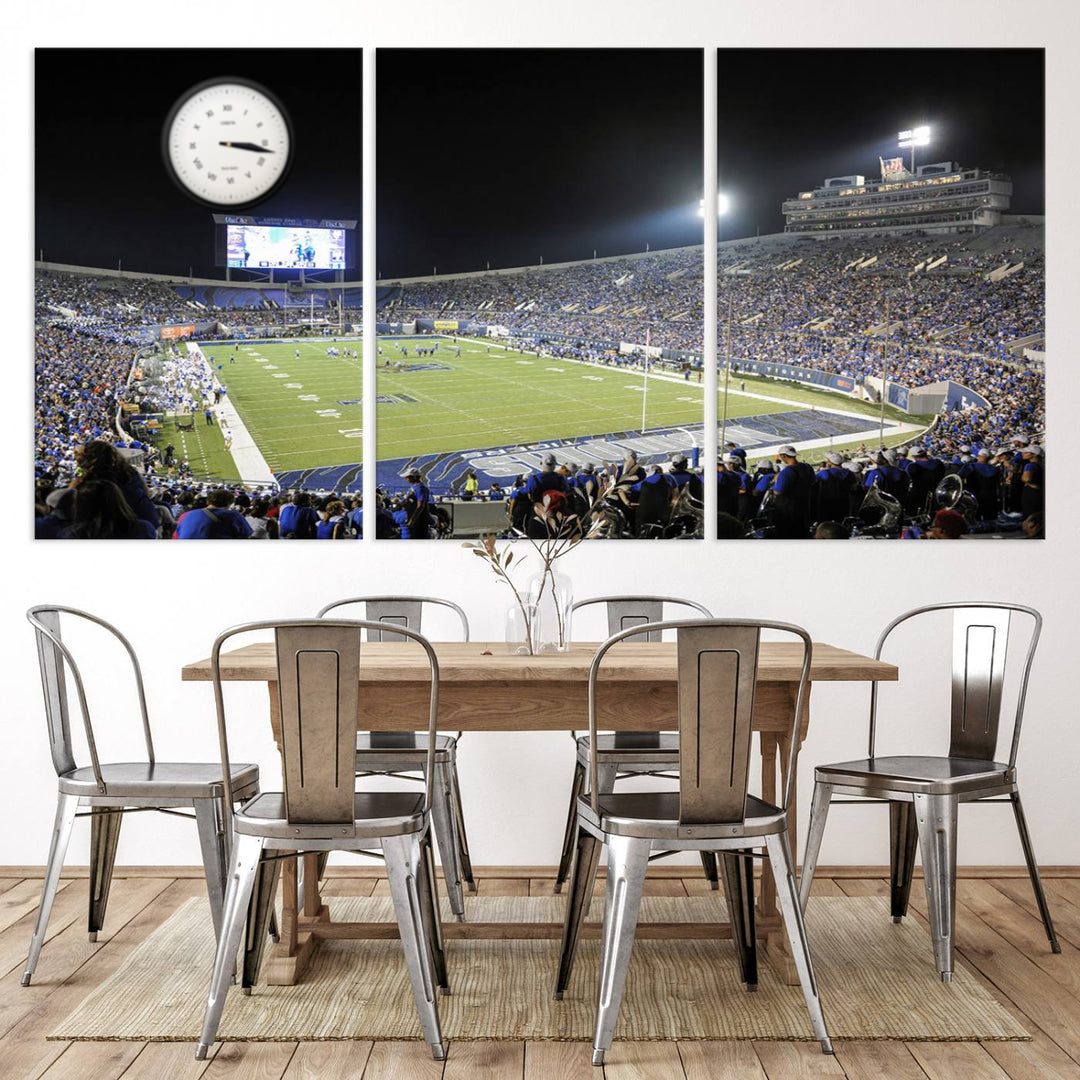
**3:17**
